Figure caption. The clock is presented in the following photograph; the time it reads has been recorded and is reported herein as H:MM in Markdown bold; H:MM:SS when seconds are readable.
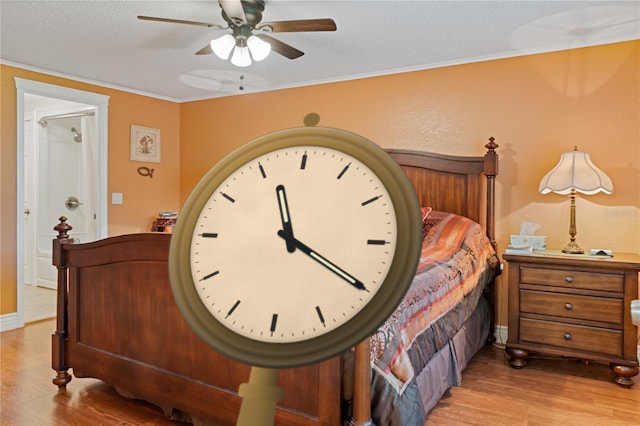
**11:20**
